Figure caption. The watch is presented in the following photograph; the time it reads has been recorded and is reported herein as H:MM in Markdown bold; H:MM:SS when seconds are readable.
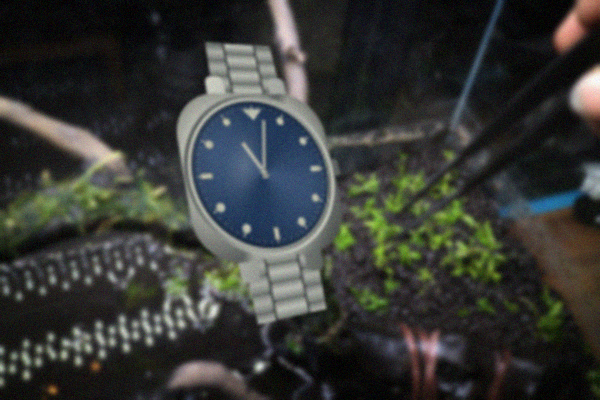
**11:02**
